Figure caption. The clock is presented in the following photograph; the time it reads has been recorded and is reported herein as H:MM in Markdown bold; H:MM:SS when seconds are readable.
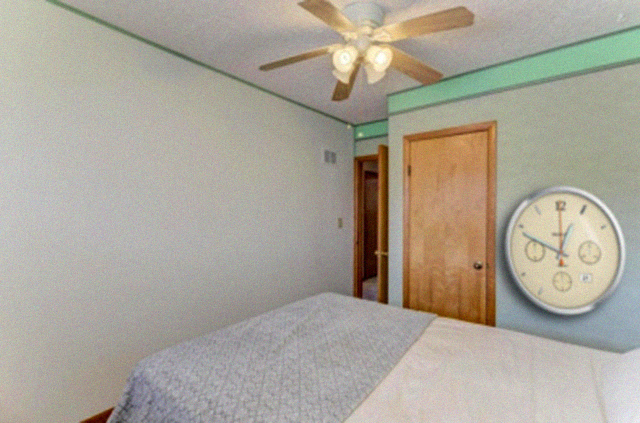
**12:49**
